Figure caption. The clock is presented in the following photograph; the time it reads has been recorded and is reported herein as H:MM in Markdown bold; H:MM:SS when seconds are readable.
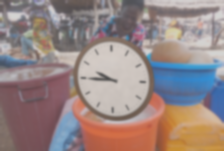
**9:45**
